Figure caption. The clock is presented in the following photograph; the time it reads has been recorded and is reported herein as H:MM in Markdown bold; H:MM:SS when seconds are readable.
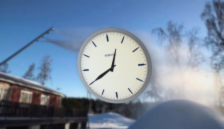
**12:40**
